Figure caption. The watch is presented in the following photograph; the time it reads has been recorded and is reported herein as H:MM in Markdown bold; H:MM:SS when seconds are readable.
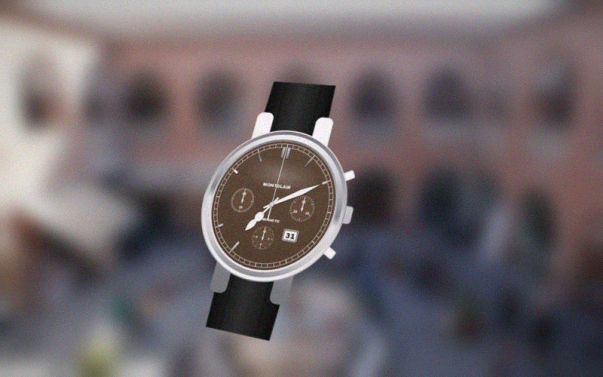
**7:10**
